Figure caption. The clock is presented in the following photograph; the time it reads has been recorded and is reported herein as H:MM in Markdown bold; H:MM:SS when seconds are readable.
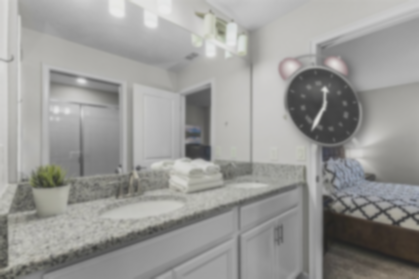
**12:37**
